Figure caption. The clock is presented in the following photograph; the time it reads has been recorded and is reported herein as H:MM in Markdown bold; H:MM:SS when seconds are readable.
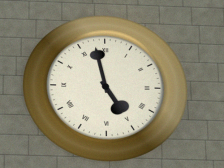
**4:58**
